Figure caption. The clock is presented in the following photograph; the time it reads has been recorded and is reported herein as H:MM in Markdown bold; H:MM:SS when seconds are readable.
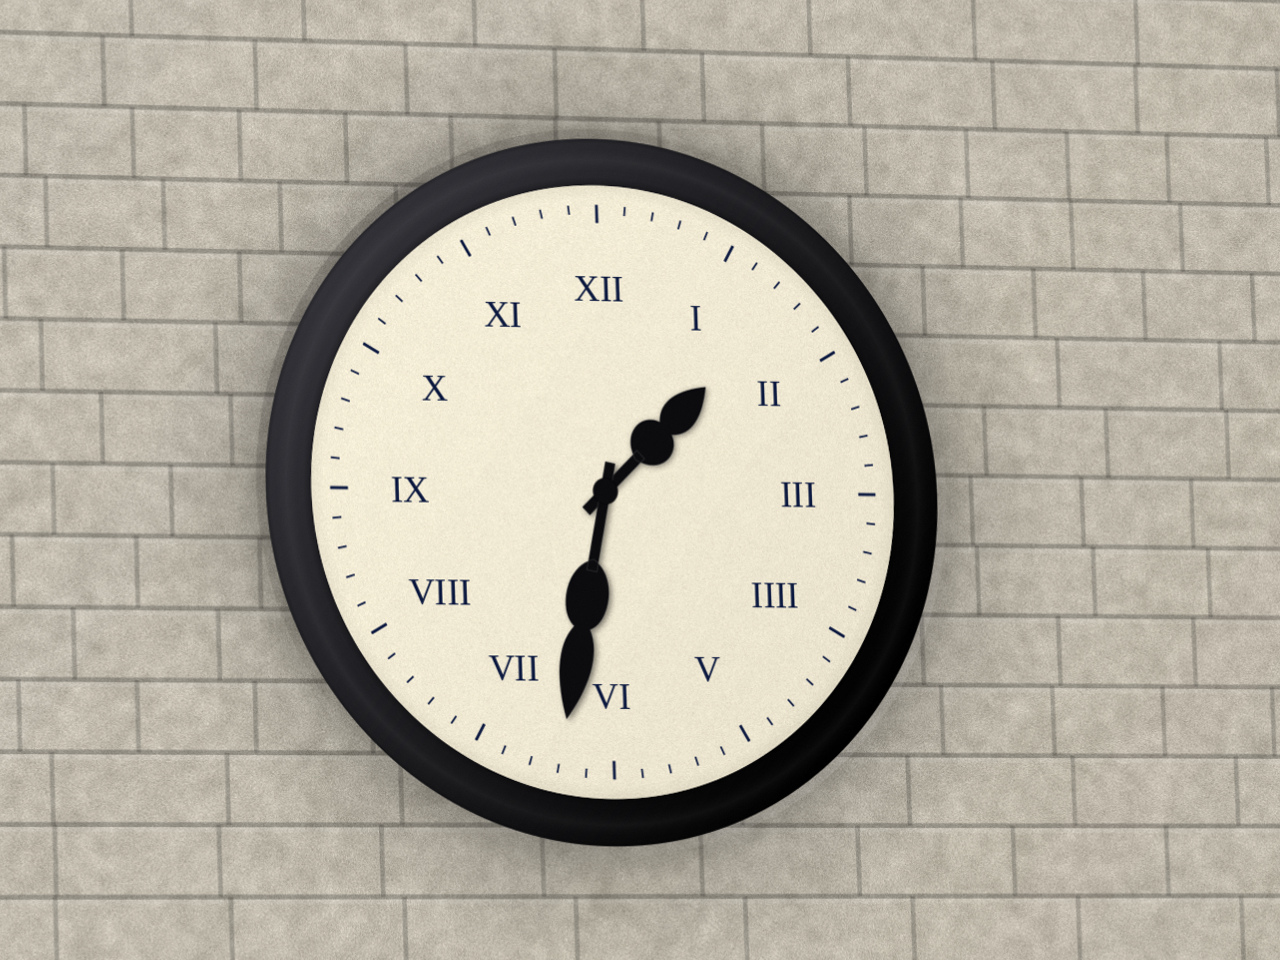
**1:32**
